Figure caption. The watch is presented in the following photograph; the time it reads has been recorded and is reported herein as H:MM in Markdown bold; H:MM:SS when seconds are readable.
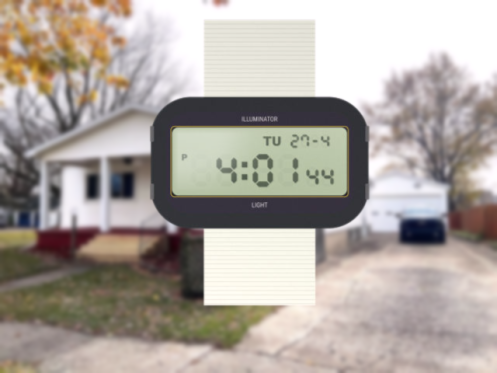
**4:01:44**
